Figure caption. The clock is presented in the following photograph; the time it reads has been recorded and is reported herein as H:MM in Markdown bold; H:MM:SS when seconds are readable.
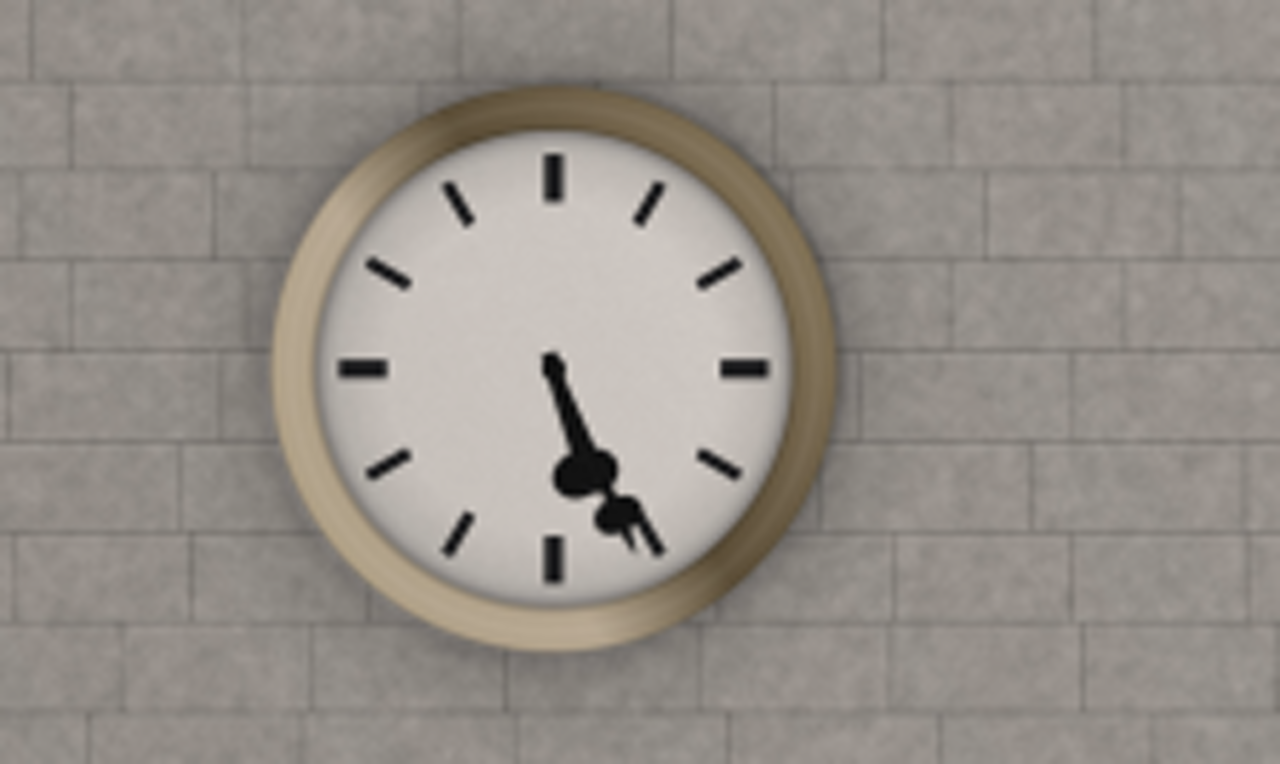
**5:26**
